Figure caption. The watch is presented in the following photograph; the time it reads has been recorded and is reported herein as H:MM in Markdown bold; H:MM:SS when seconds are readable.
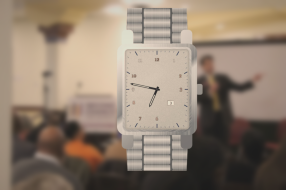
**6:47**
